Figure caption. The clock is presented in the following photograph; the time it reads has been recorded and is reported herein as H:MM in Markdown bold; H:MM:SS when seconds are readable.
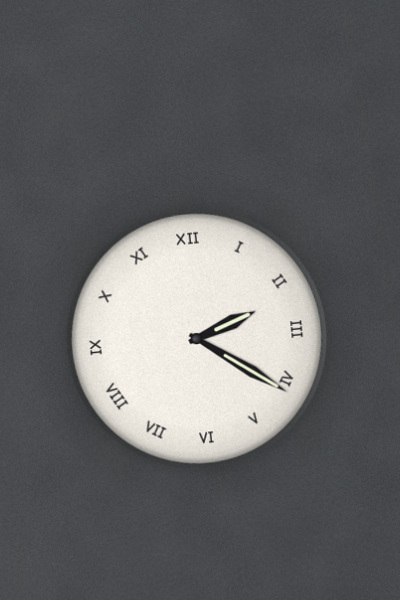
**2:21**
